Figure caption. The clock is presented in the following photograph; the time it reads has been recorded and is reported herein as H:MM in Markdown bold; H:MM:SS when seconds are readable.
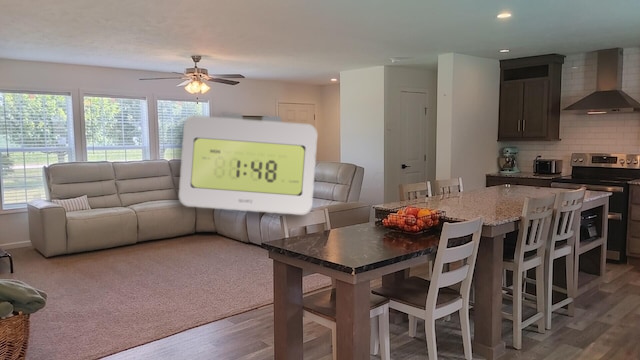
**1:48**
